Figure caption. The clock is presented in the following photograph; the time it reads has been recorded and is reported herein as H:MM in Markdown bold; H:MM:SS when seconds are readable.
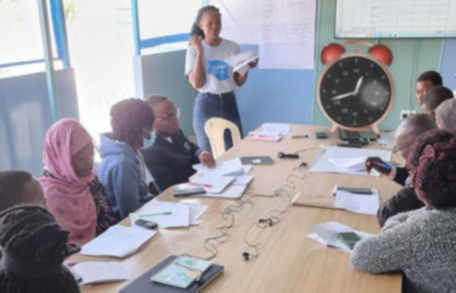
**12:42**
